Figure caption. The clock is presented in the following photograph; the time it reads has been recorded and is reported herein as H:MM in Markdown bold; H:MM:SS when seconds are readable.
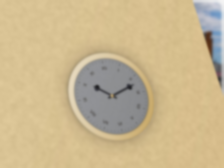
**10:12**
